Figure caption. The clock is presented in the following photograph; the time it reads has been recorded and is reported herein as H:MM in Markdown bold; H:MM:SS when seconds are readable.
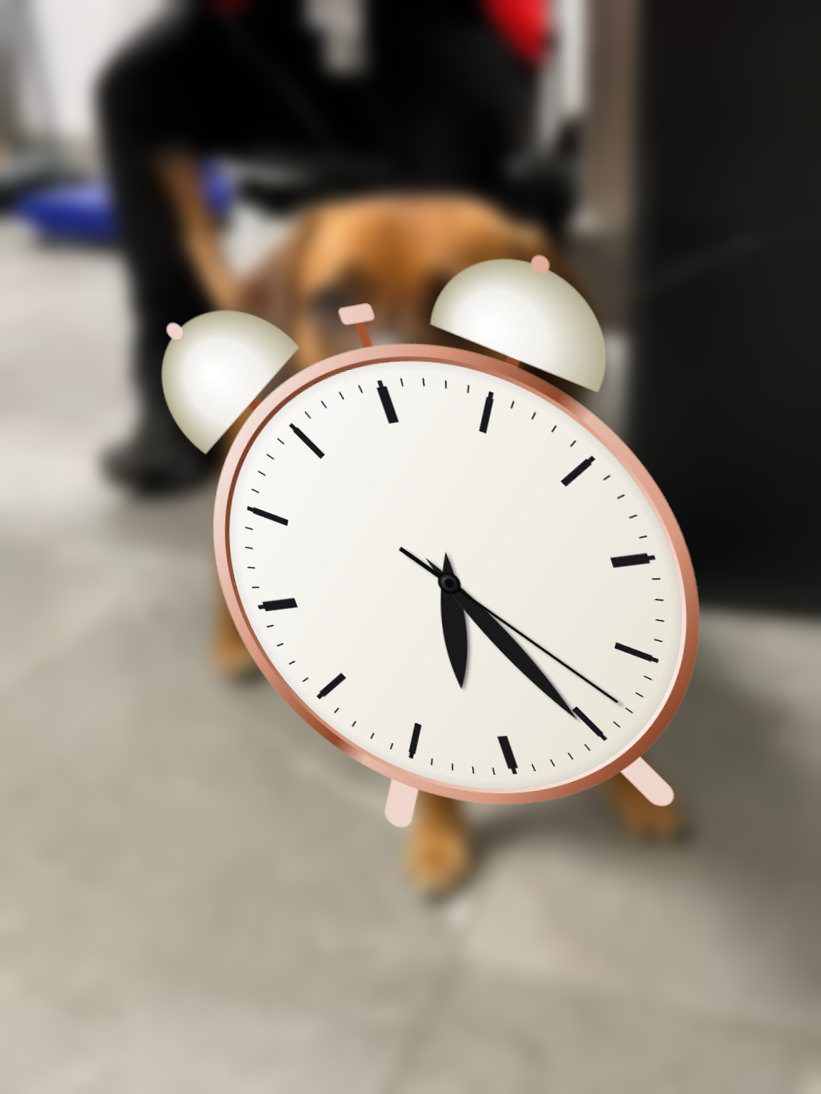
**6:25:23**
